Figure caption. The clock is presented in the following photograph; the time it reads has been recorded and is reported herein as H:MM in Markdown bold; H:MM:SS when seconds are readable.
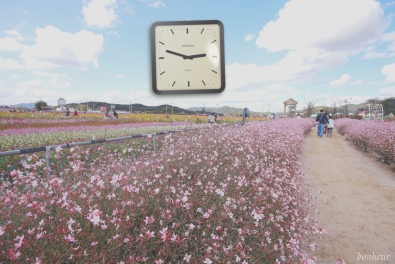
**2:48**
